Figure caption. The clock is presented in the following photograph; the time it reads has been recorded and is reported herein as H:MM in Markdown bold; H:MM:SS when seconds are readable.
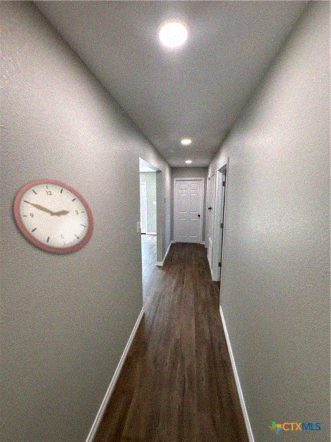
**2:50**
